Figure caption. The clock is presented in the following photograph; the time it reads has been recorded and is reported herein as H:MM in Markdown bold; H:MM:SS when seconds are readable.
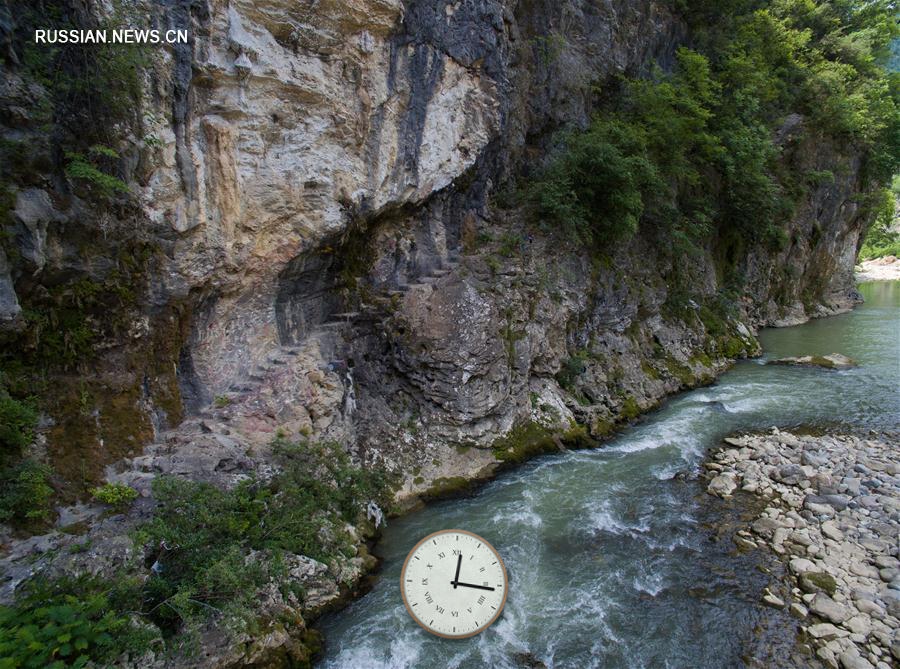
**12:16**
